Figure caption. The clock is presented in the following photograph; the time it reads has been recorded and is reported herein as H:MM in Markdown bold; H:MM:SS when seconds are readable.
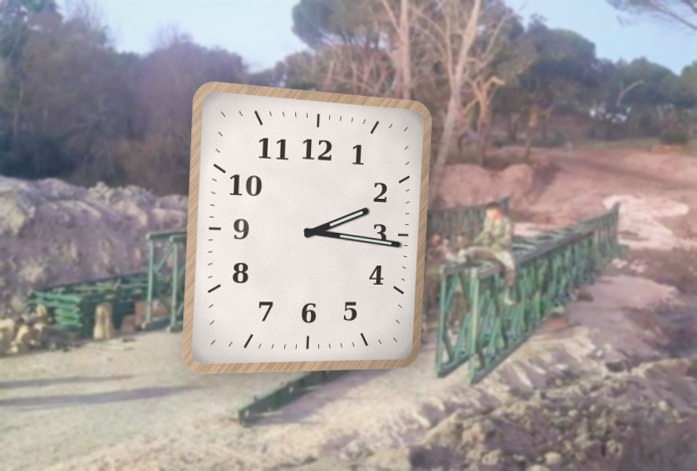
**2:16**
